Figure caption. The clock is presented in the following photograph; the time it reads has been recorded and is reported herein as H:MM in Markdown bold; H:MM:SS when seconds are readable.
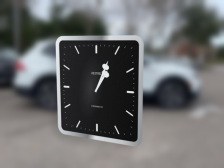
**1:04**
